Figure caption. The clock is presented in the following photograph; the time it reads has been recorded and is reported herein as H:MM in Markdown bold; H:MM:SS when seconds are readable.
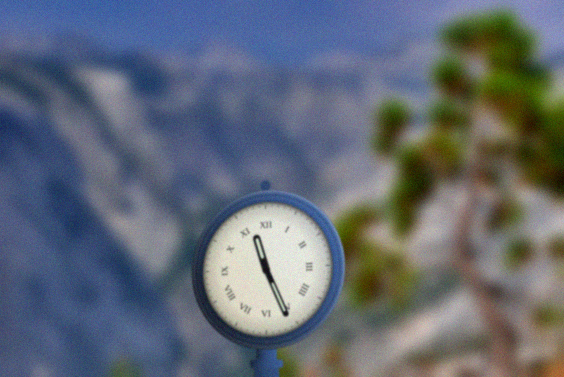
**11:26**
